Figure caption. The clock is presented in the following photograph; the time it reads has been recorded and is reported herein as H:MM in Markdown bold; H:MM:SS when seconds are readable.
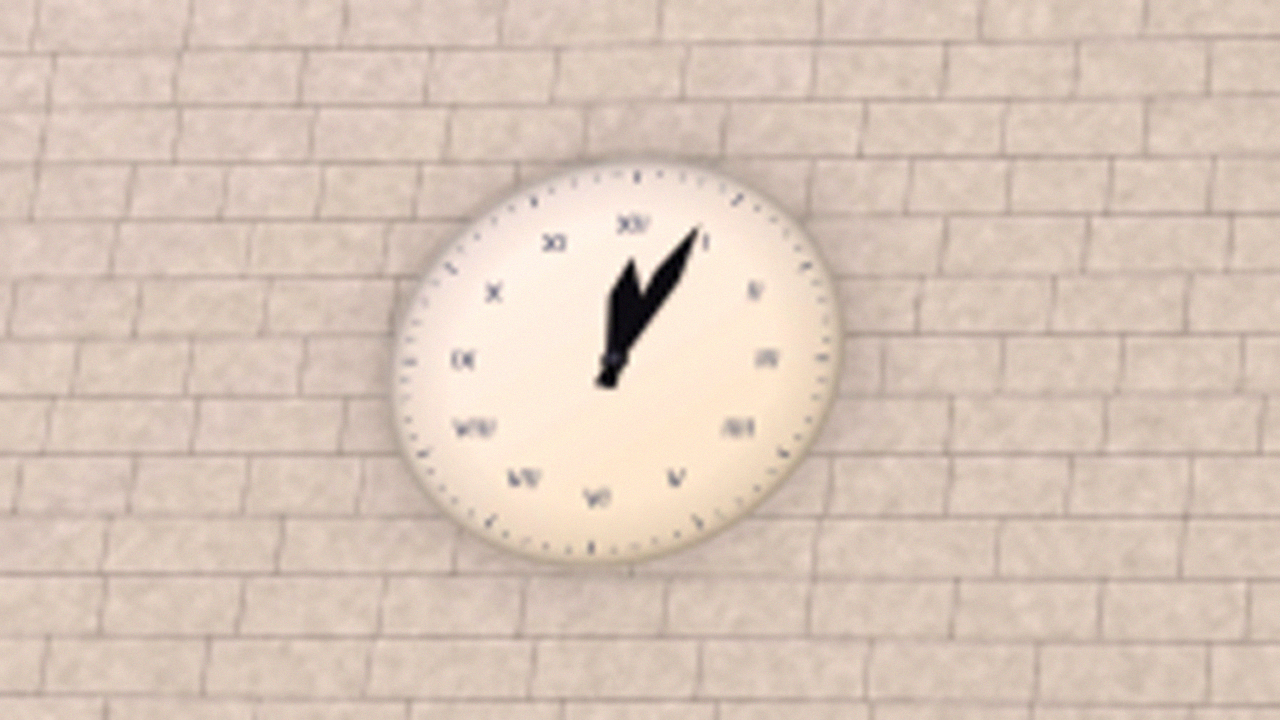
**12:04**
